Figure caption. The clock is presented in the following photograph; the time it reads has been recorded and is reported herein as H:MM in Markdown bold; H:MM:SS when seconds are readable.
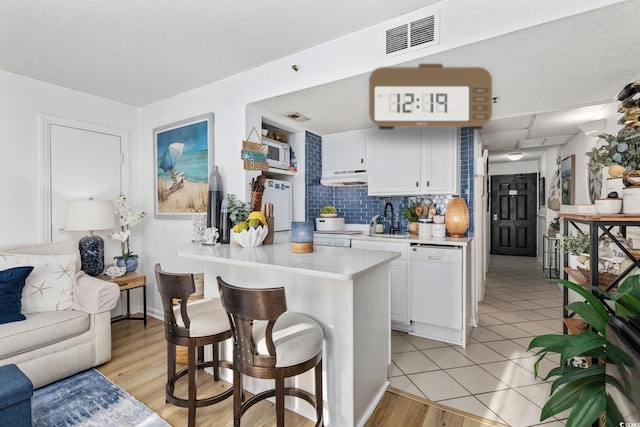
**12:19**
